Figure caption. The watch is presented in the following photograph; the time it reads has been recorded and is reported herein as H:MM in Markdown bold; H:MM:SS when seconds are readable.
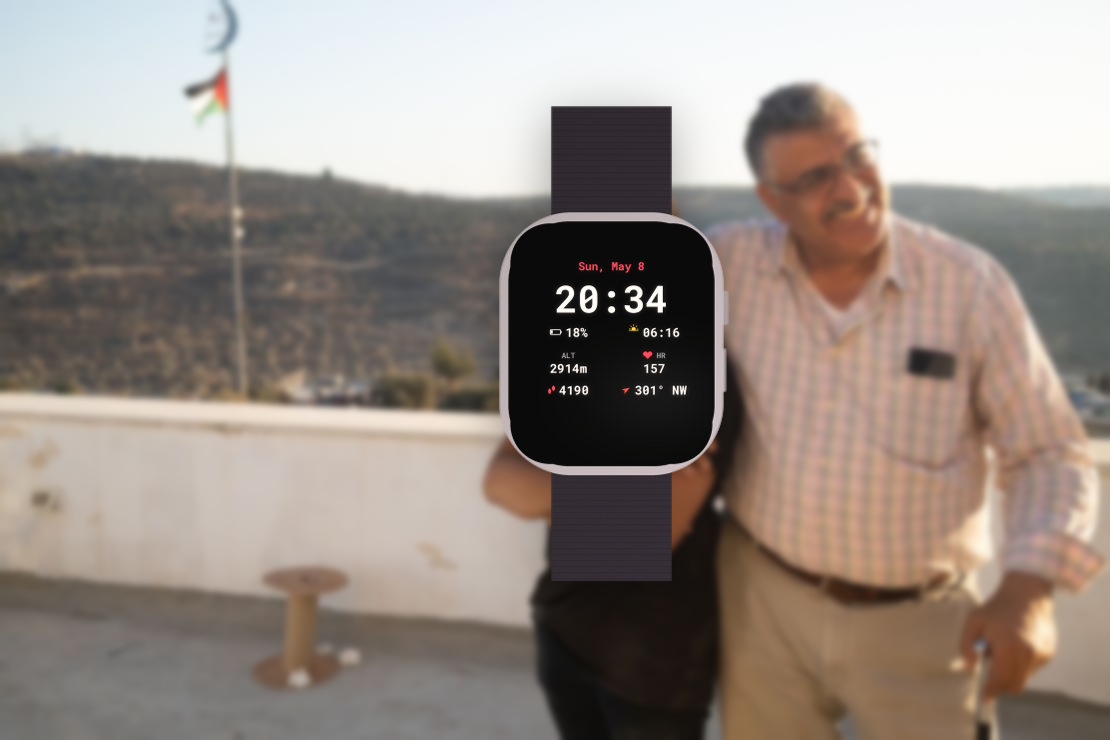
**20:34**
